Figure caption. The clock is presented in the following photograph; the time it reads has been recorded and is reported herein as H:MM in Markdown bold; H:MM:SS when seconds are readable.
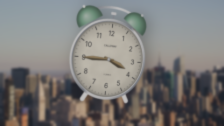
**3:45**
